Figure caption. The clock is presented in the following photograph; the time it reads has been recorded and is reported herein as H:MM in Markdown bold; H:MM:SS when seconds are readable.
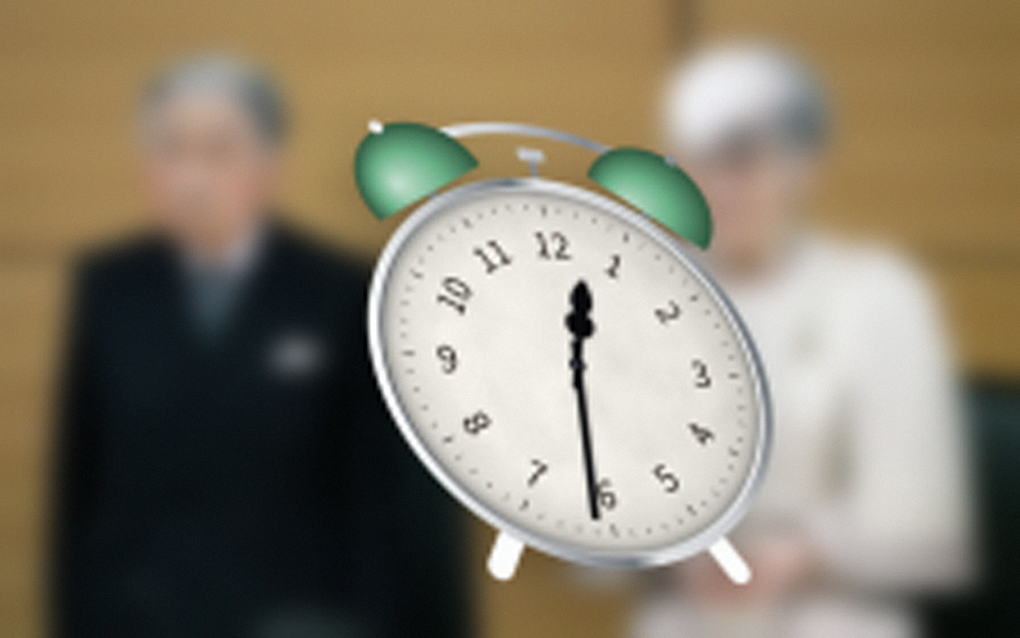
**12:31**
